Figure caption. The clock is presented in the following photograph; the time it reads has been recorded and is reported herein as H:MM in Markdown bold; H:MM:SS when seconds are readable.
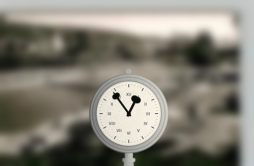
**12:54**
